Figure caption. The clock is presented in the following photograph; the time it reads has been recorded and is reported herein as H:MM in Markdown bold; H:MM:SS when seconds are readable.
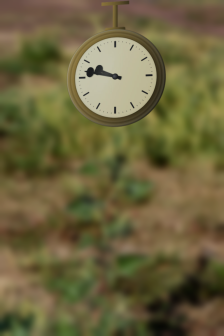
**9:47**
